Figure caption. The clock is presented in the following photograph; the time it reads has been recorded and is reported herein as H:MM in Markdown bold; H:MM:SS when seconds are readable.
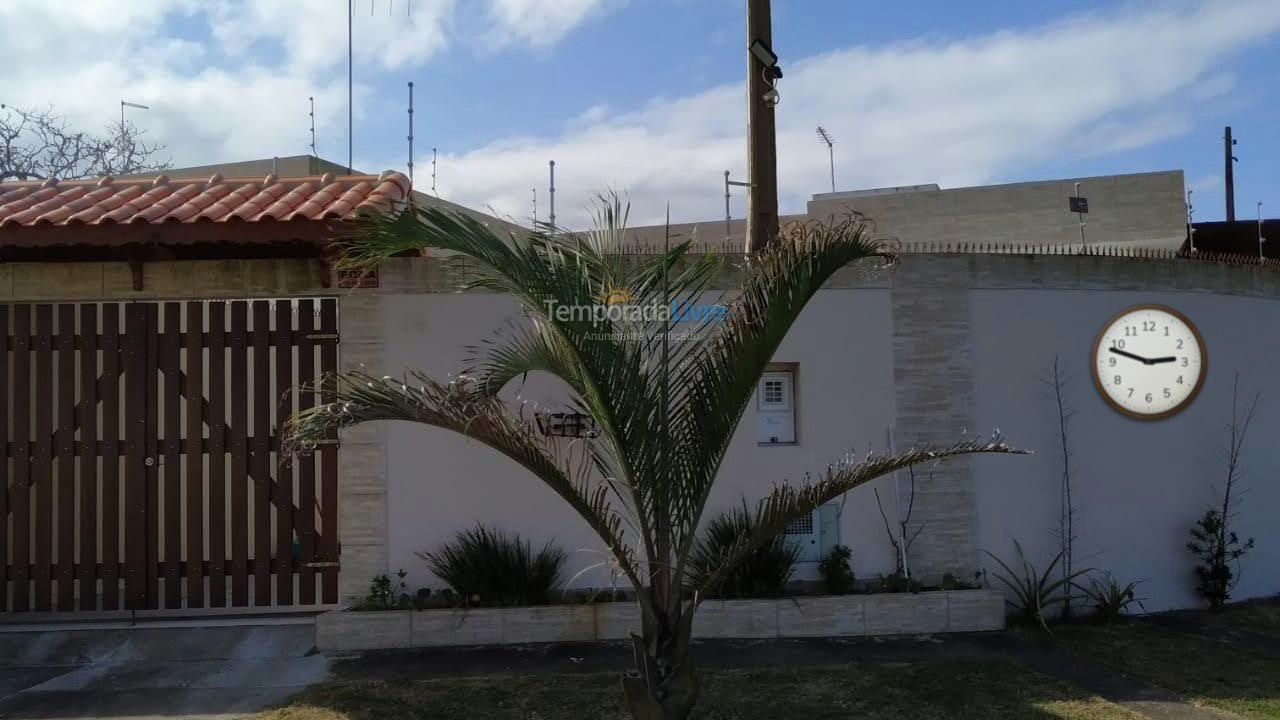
**2:48**
